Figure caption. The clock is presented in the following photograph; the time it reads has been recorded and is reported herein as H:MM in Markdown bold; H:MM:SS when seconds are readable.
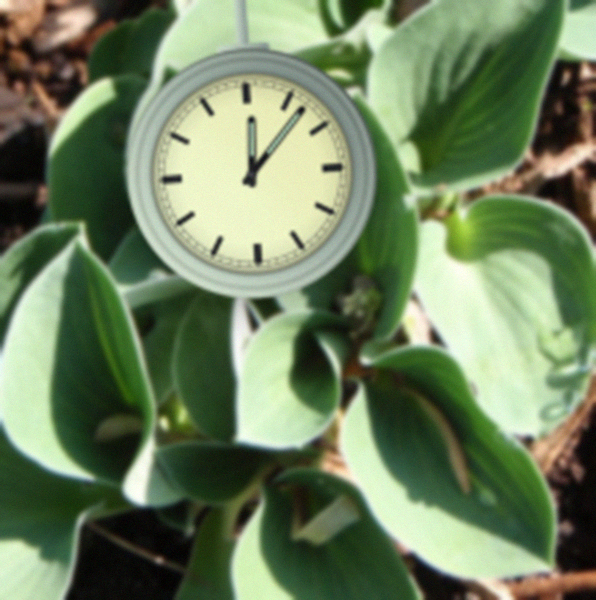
**12:07**
